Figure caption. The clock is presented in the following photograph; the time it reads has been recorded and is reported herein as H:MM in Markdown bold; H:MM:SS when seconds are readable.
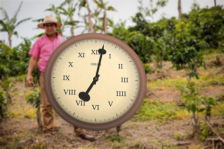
**7:02**
